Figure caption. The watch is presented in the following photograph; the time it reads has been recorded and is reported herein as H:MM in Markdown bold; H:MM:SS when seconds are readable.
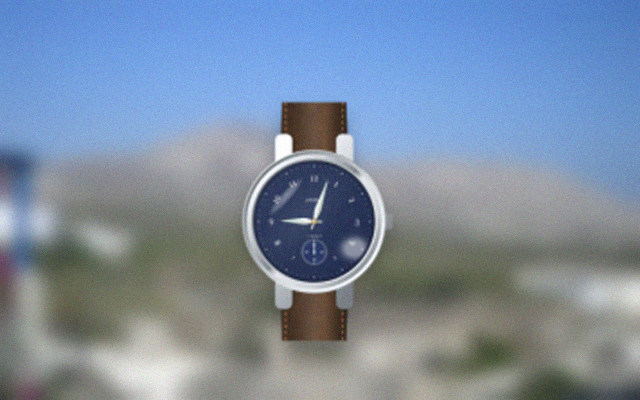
**9:03**
